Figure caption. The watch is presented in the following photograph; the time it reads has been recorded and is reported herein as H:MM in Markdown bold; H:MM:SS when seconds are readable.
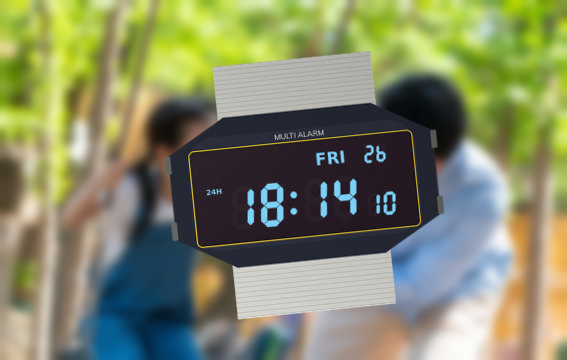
**18:14:10**
